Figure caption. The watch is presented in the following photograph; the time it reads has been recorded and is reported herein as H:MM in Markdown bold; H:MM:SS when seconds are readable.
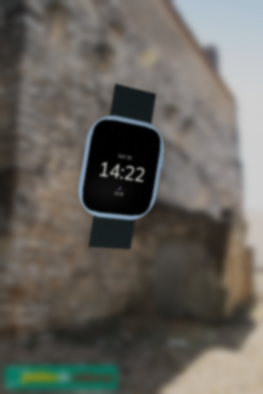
**14:22**
